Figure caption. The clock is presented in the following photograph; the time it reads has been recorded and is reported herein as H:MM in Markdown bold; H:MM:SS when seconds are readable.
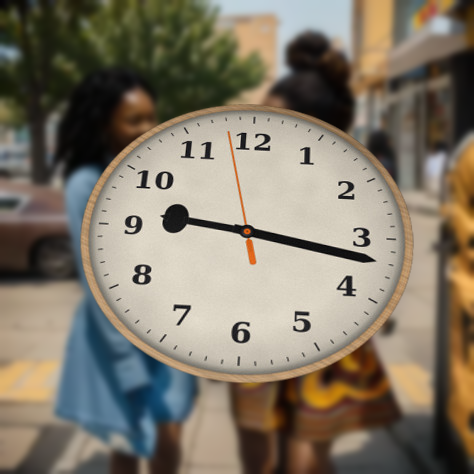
**9:16:58**
